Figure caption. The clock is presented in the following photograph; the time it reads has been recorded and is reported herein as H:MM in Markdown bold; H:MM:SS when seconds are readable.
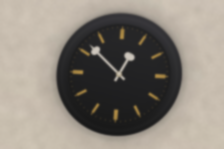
**12:52**
